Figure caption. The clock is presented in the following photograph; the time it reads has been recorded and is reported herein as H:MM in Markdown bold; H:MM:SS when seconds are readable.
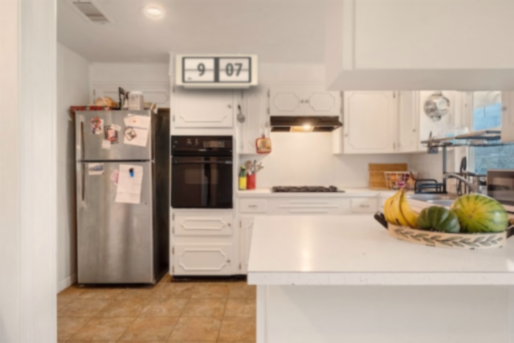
**9:07**
